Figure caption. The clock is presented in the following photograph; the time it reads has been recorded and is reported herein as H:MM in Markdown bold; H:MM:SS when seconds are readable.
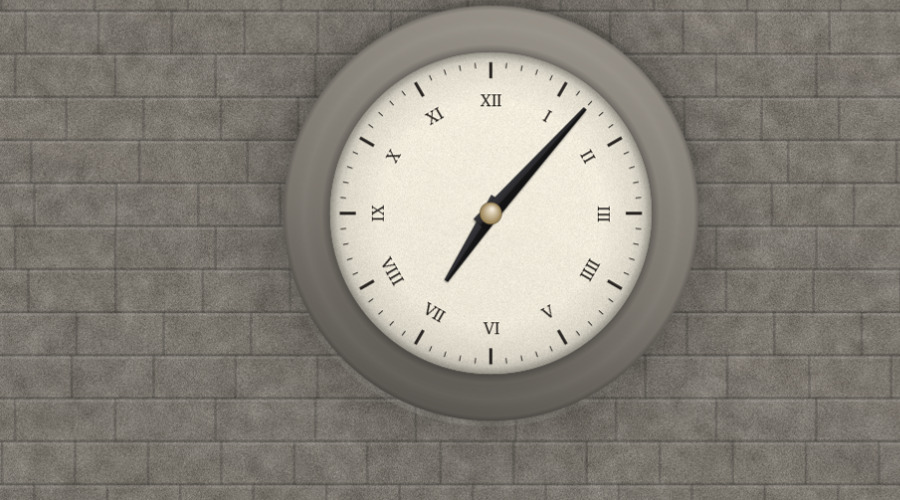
**7:07**
